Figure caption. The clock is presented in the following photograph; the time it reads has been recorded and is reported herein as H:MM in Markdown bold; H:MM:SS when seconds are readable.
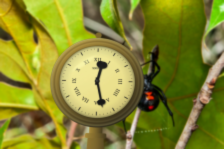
**12:28**
